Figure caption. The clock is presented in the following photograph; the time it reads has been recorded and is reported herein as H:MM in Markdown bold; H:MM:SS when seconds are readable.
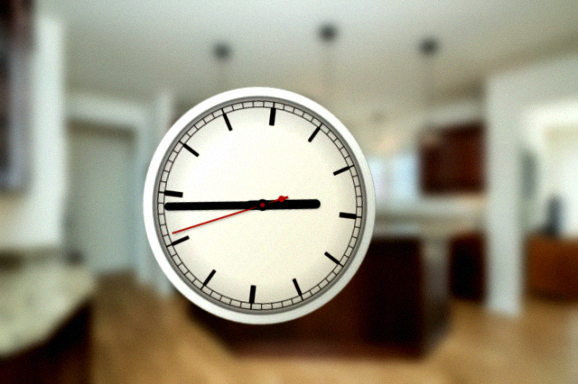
**2:43:41**
